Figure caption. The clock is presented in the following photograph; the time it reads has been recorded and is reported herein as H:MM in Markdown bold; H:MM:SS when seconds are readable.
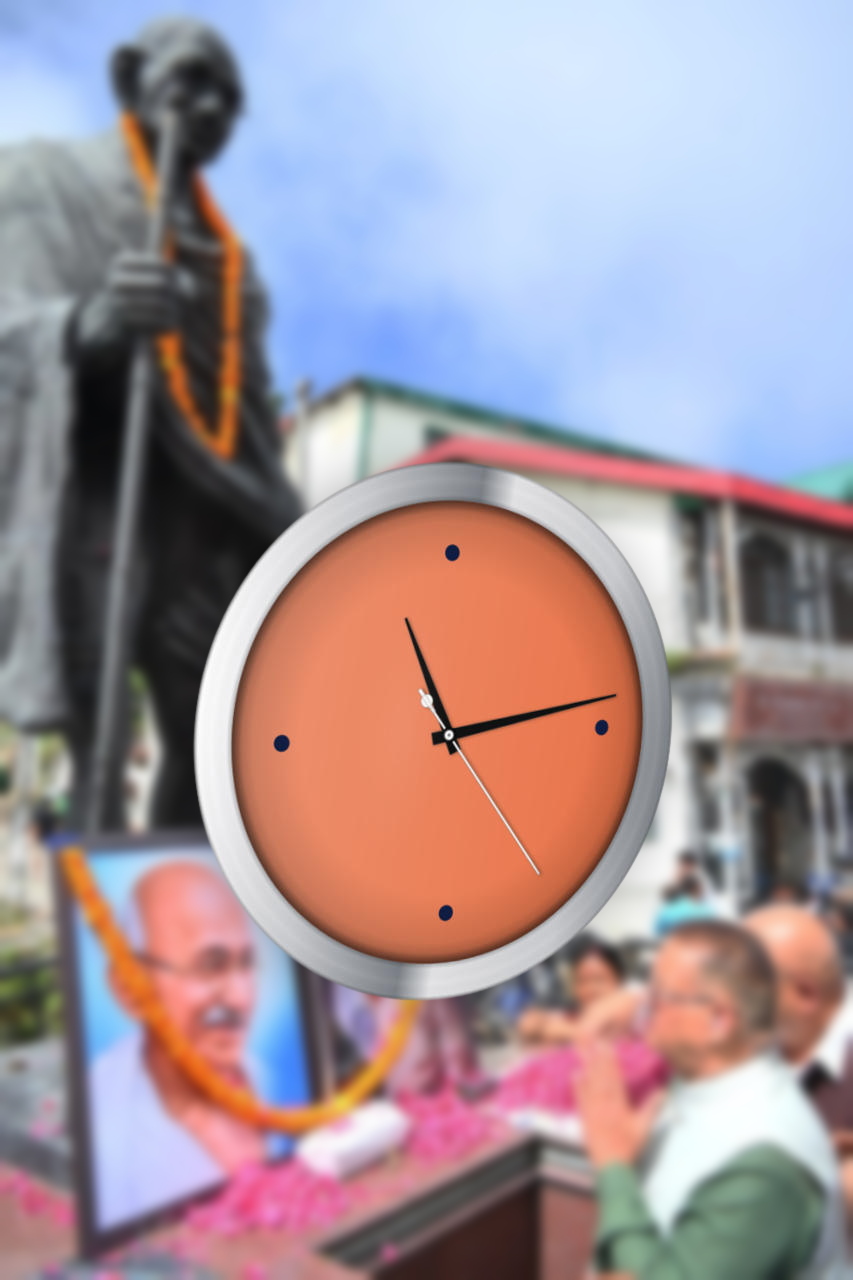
**11:13:24**
